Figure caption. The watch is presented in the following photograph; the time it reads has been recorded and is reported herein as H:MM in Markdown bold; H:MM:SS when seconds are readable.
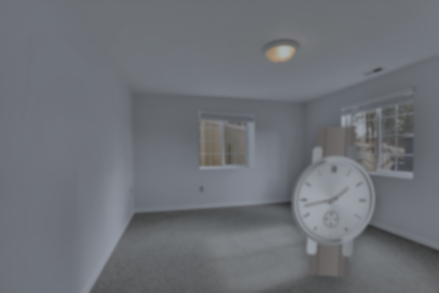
**1:43**
